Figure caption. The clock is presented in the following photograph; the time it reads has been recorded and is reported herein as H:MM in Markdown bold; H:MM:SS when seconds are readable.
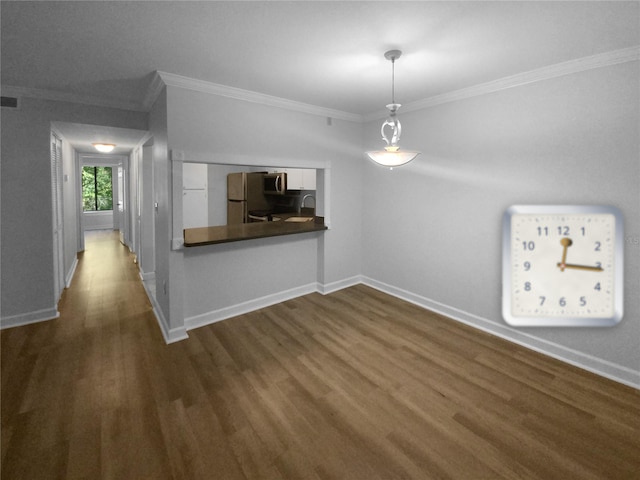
**12:16**
